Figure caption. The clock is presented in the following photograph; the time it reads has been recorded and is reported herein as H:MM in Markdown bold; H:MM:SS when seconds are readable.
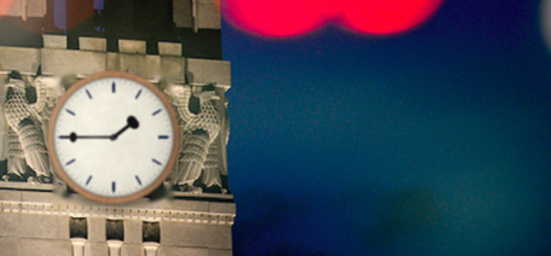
**1:45**
